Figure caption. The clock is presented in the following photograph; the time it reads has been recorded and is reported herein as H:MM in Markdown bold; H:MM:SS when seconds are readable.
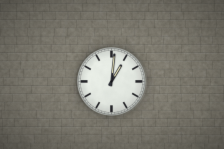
**1:01**
